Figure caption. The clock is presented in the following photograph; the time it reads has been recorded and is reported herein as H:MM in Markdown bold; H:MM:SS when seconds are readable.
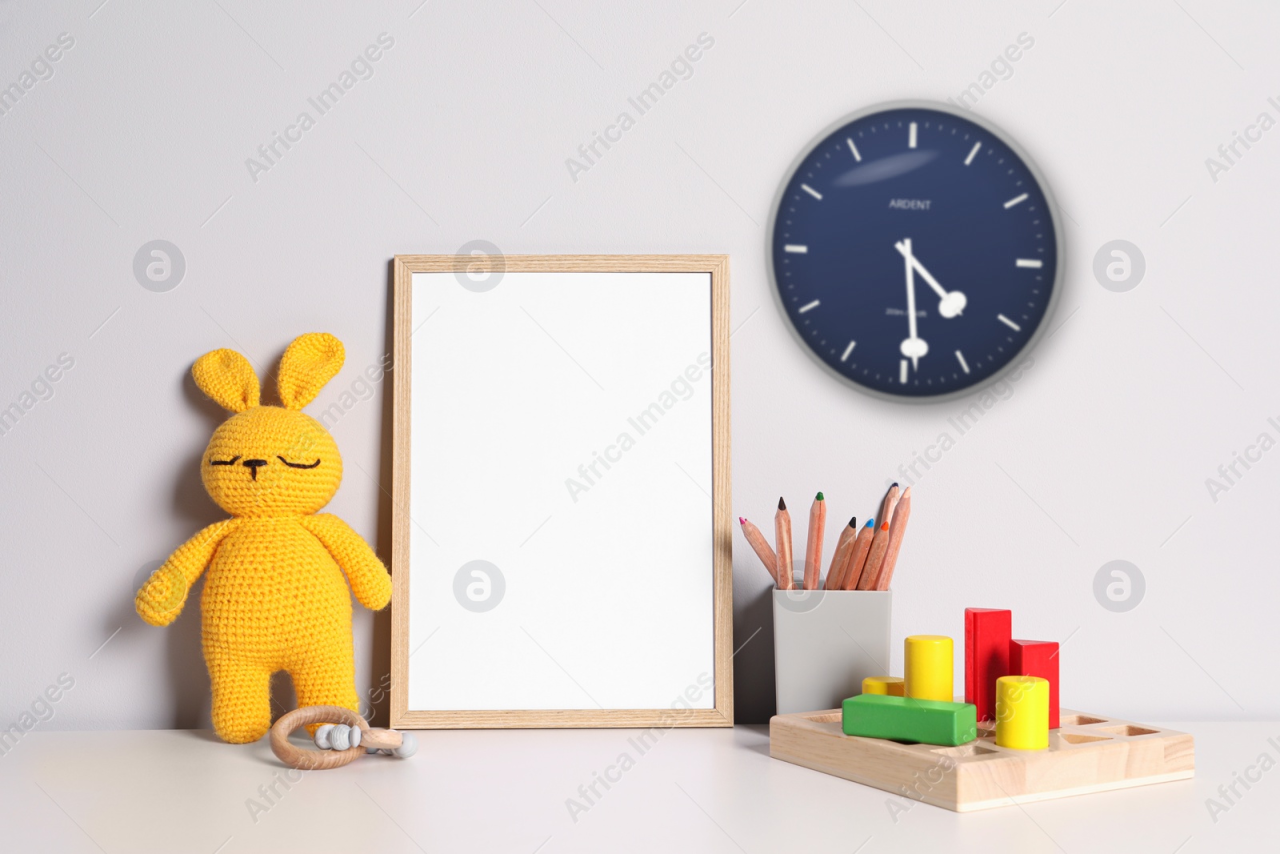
**4:29**
